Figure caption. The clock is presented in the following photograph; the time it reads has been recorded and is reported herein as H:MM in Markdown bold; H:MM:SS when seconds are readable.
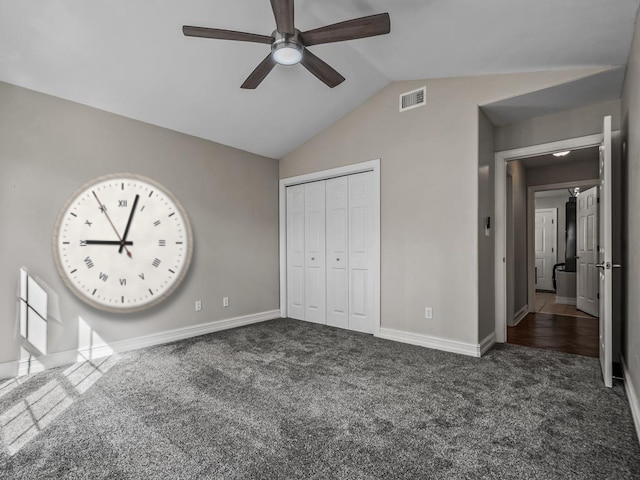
**9:02:55**
